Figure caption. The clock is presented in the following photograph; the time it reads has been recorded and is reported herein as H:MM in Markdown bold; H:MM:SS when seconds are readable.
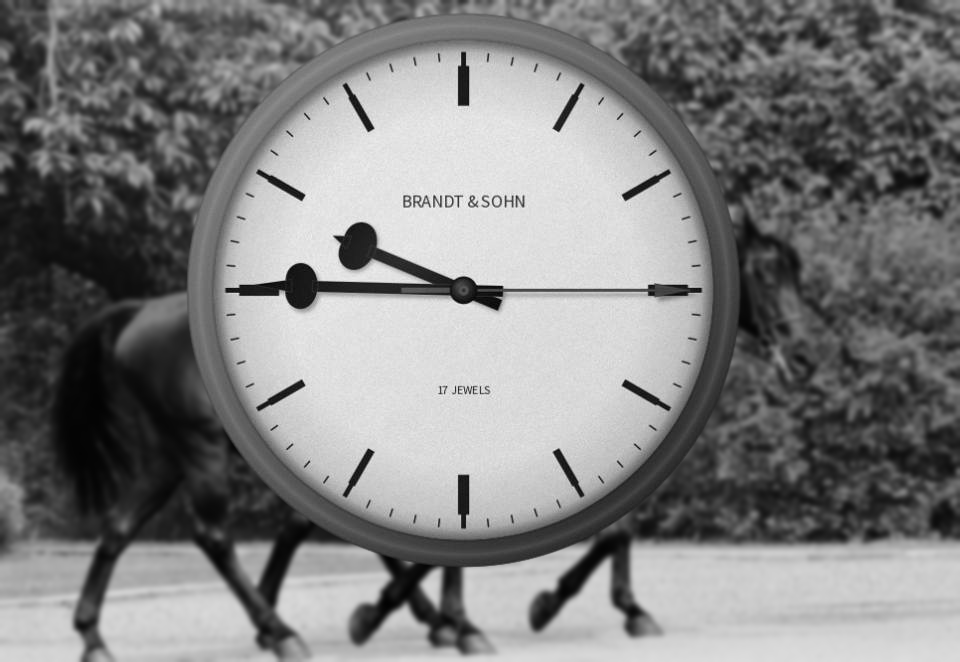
**9:45:15**
